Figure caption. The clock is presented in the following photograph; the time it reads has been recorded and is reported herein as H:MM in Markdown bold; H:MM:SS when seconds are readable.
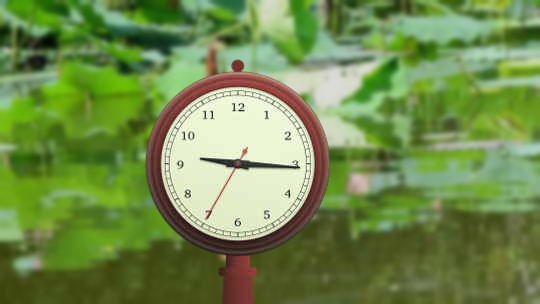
**9:15:35**
